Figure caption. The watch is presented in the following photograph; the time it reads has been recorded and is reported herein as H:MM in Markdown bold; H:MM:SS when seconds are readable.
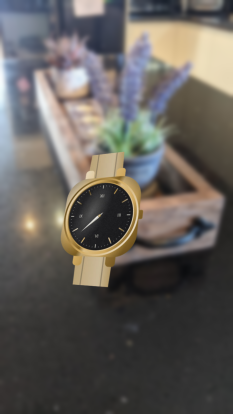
**7:38**
